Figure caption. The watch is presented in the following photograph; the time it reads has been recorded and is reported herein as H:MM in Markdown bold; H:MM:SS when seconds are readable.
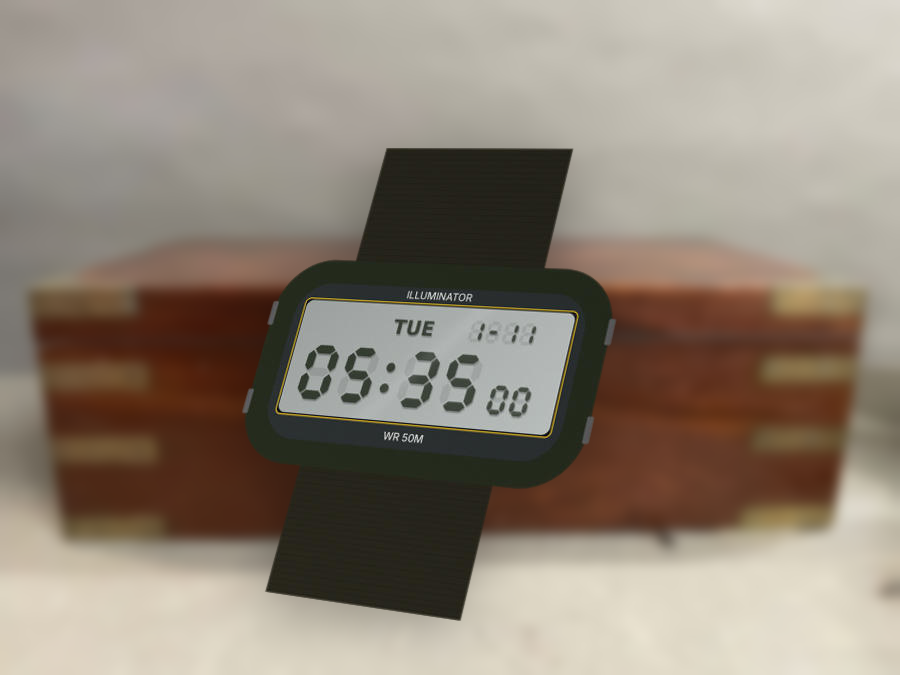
**5:35:00**
